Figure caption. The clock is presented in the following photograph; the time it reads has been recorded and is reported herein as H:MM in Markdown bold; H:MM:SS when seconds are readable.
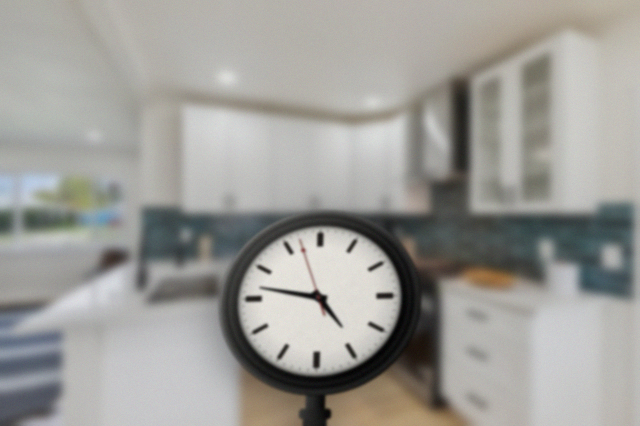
**4:46:57**
